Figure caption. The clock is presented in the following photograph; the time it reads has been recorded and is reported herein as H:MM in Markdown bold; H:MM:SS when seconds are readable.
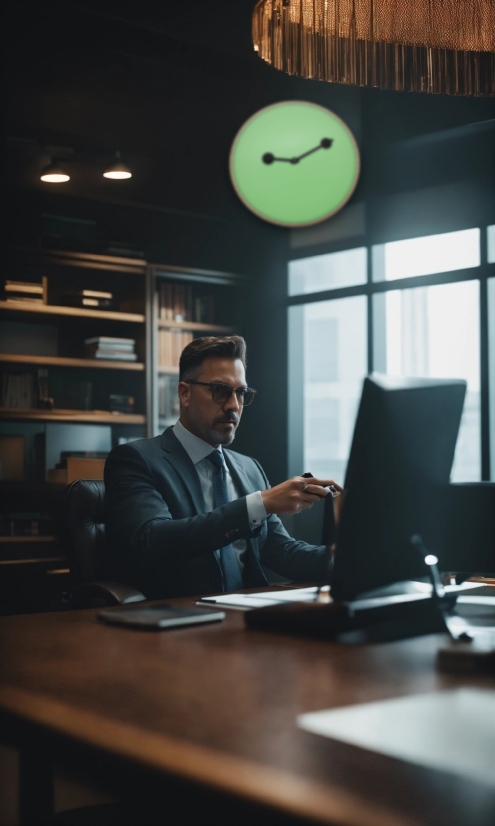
**9:10**
